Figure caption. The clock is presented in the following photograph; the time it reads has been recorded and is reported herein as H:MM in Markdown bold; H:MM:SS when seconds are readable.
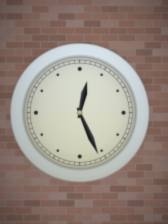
**12:26**
